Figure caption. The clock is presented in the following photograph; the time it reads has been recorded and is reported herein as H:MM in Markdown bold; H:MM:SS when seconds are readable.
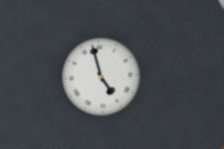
**4:58**
